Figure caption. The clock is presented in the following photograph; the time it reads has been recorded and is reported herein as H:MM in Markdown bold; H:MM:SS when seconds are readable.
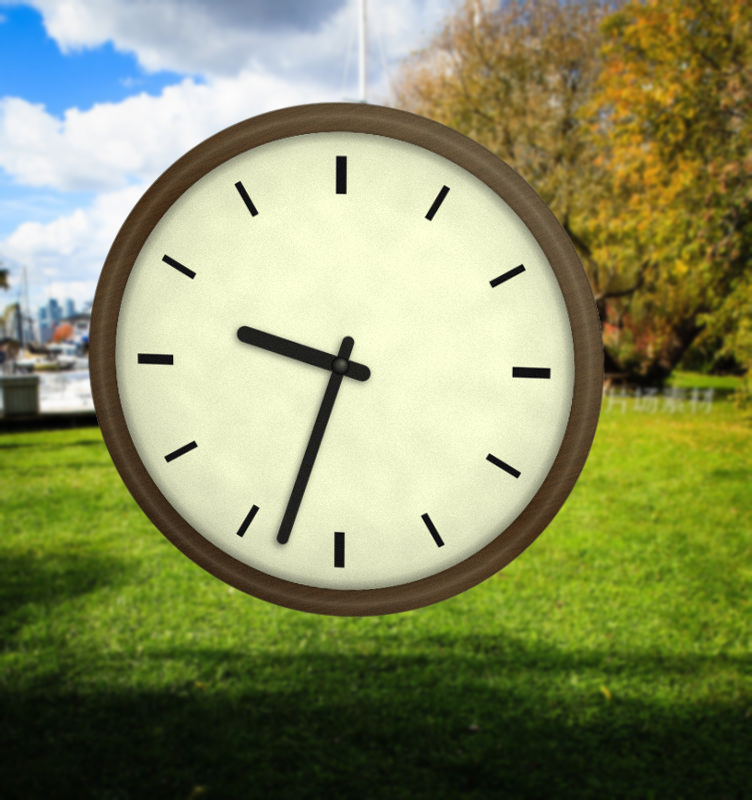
**9:33**
